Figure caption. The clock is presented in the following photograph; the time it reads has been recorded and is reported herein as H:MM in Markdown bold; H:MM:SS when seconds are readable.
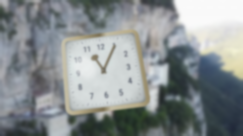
**11:05**
